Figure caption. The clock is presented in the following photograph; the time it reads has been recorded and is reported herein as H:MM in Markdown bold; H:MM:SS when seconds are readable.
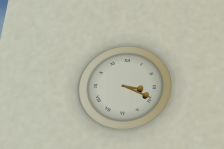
**3:19**
